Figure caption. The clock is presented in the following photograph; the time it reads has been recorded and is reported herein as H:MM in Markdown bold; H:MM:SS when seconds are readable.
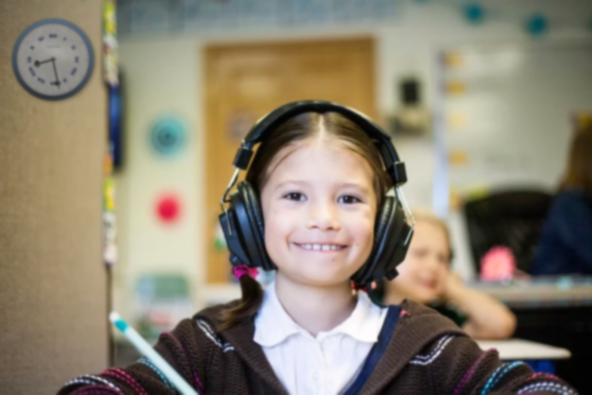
**8:28**
